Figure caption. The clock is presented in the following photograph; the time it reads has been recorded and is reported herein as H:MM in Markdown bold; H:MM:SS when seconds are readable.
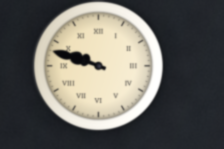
**9:48**
